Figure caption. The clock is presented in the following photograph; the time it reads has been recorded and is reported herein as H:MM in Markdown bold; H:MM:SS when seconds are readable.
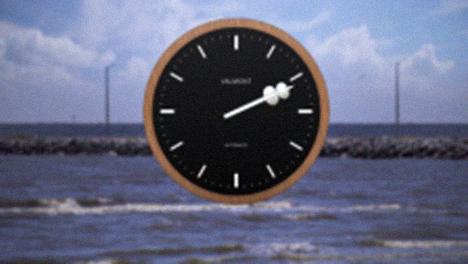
**2:11**
